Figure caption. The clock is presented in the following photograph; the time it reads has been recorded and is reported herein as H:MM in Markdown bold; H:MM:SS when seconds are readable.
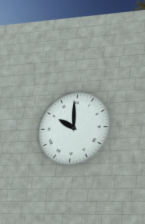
**9:59**
